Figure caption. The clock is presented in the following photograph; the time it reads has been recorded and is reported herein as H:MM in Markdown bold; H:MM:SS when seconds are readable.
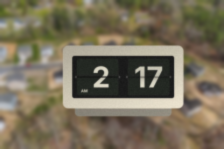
**2:17**
